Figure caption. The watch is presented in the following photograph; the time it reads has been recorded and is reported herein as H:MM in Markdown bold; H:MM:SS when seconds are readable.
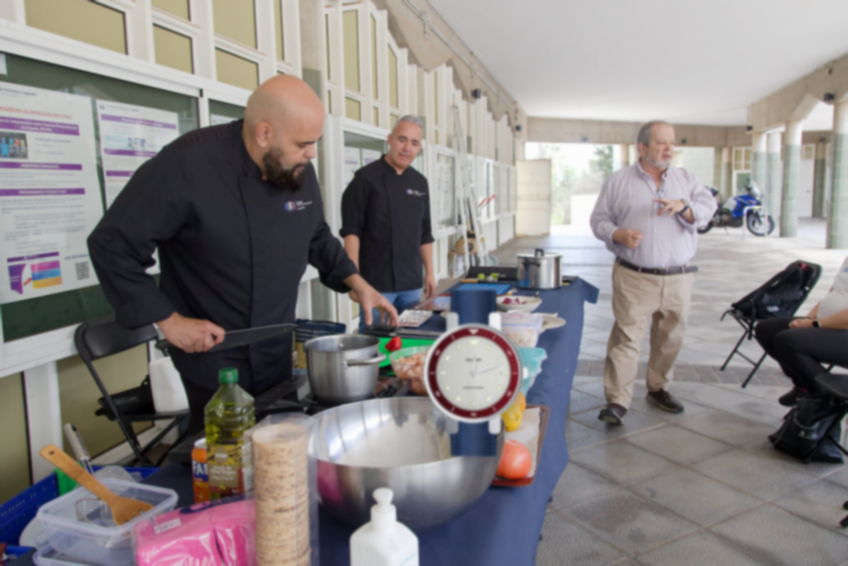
**12:12**
